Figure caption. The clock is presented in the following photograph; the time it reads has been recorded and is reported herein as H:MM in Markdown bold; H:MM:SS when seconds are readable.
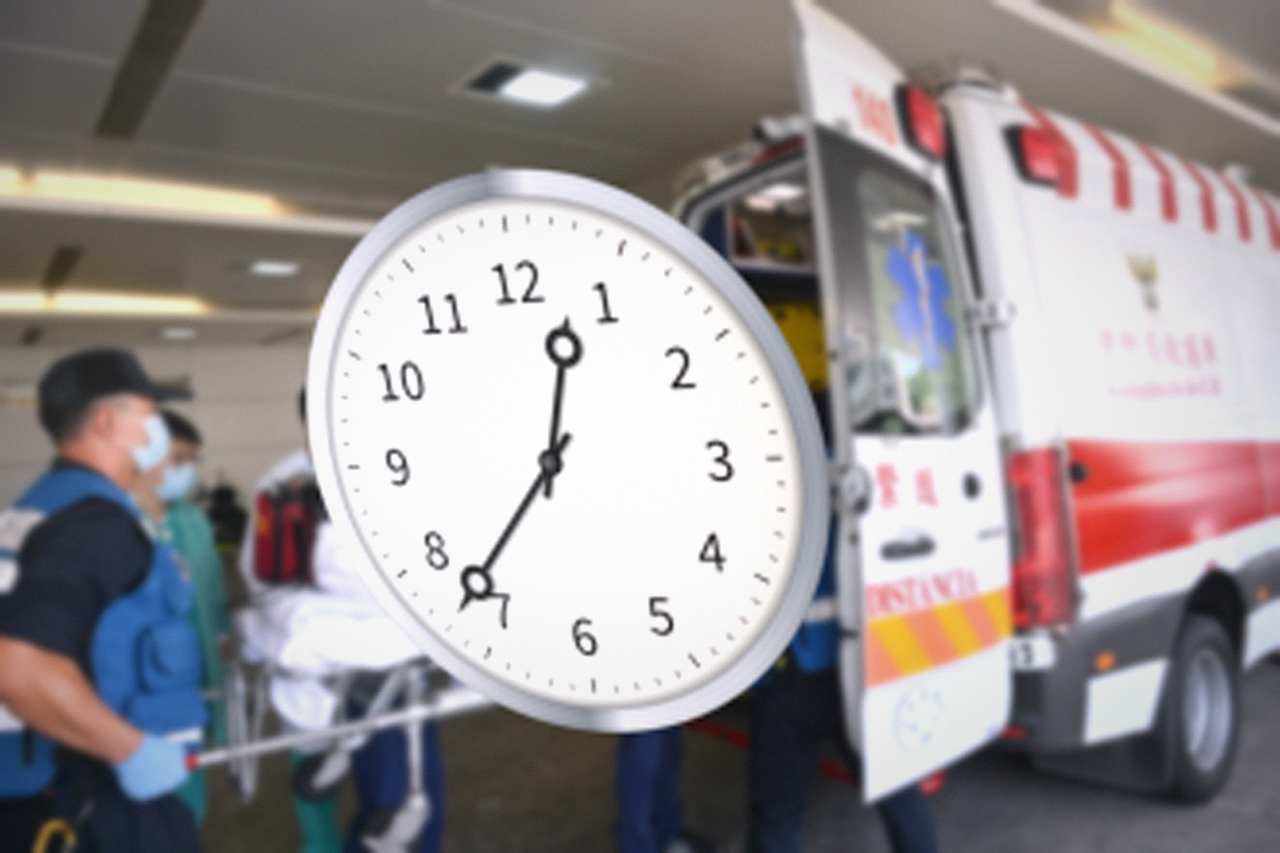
**12:37**
